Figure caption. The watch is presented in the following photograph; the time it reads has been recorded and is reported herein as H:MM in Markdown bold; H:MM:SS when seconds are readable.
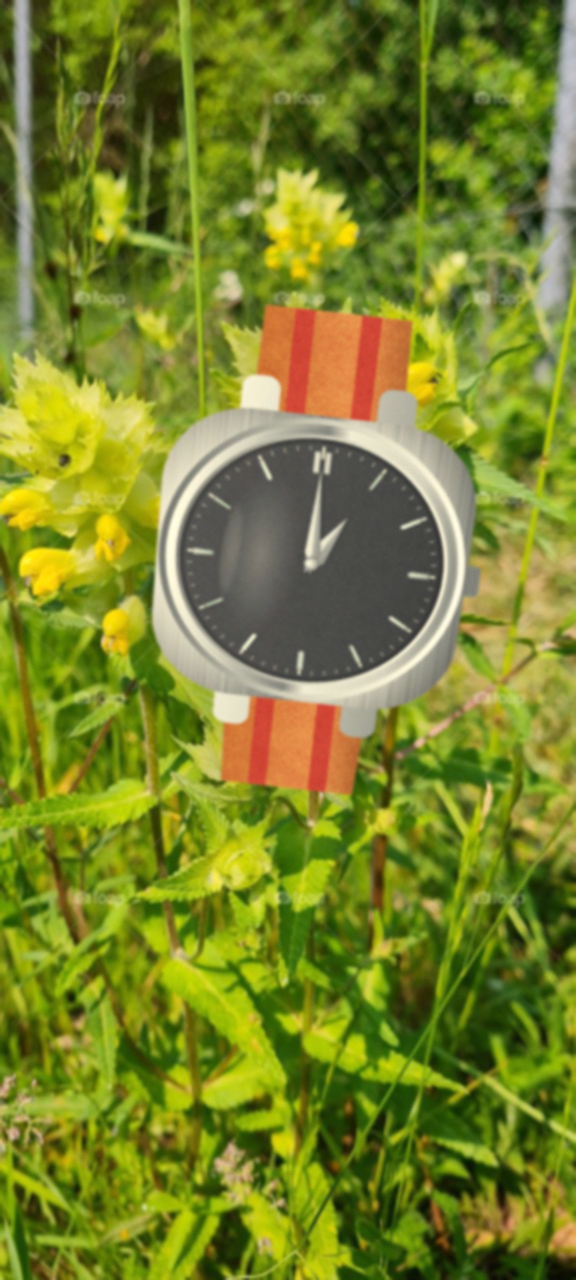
**1:00**
